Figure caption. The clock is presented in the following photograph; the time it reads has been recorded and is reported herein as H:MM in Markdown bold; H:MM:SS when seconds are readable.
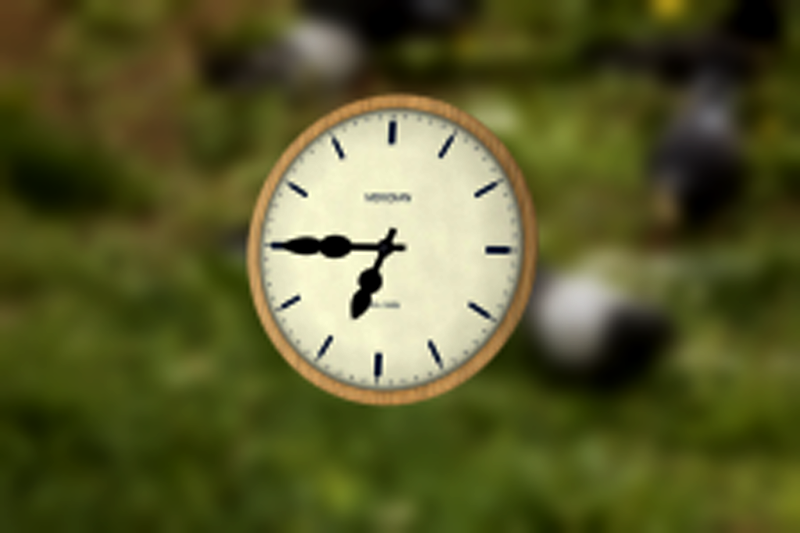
**6:45**
